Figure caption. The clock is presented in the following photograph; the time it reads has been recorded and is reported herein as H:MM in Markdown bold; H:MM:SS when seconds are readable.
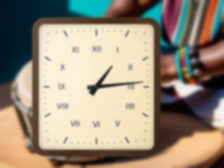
**1:14**
